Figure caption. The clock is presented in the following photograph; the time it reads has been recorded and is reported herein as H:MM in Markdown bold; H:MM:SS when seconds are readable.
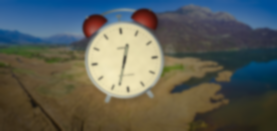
**12:33**
